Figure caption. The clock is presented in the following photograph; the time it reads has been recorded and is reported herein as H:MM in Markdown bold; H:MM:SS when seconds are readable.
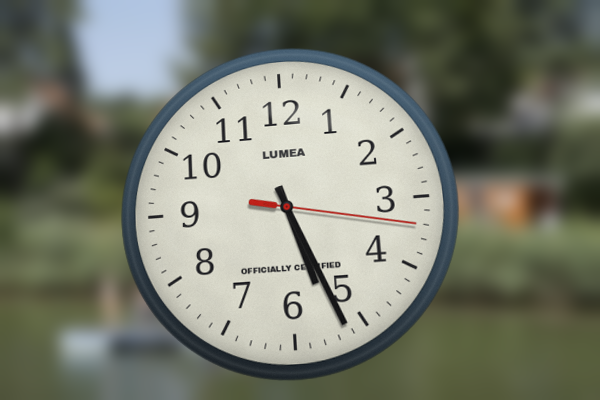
**5:26:17**
